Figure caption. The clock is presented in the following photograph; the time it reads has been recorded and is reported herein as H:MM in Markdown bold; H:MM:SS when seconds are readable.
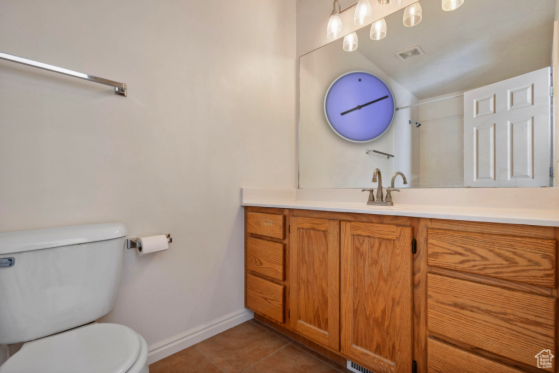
**8:11**
